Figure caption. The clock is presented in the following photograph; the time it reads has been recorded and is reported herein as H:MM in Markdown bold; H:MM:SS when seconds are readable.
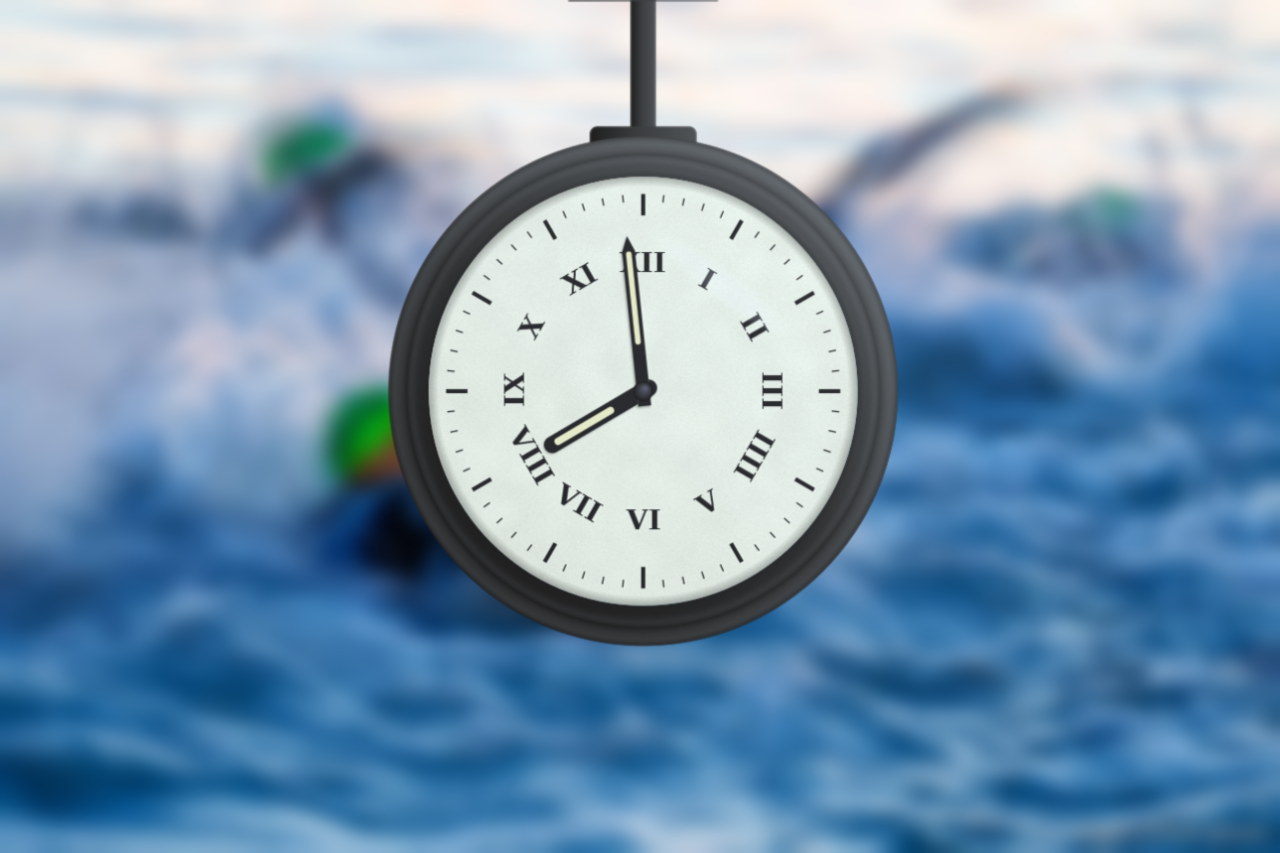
**7:59**
